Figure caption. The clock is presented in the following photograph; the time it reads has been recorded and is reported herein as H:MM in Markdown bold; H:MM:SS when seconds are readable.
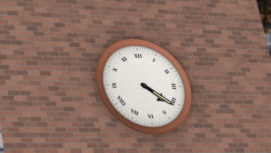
**4:21**
